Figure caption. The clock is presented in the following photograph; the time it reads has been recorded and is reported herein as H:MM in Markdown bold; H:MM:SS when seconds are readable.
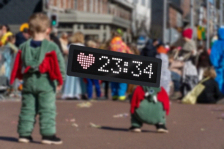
**23:34**
